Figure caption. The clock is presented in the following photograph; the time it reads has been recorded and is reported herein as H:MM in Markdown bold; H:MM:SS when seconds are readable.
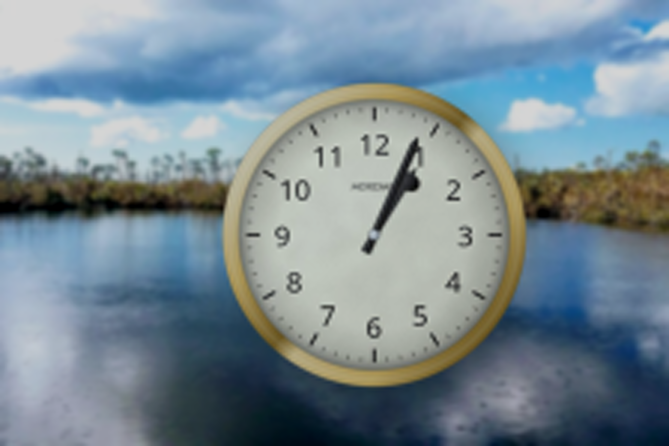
**1:04**
